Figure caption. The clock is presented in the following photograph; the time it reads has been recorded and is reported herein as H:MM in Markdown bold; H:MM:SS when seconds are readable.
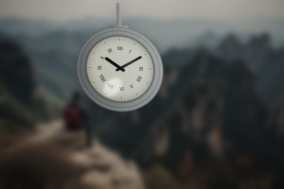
**10:10**
